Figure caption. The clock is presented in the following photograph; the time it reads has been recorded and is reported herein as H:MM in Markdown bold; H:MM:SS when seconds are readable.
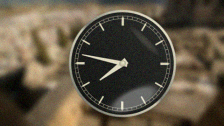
**7:47**
